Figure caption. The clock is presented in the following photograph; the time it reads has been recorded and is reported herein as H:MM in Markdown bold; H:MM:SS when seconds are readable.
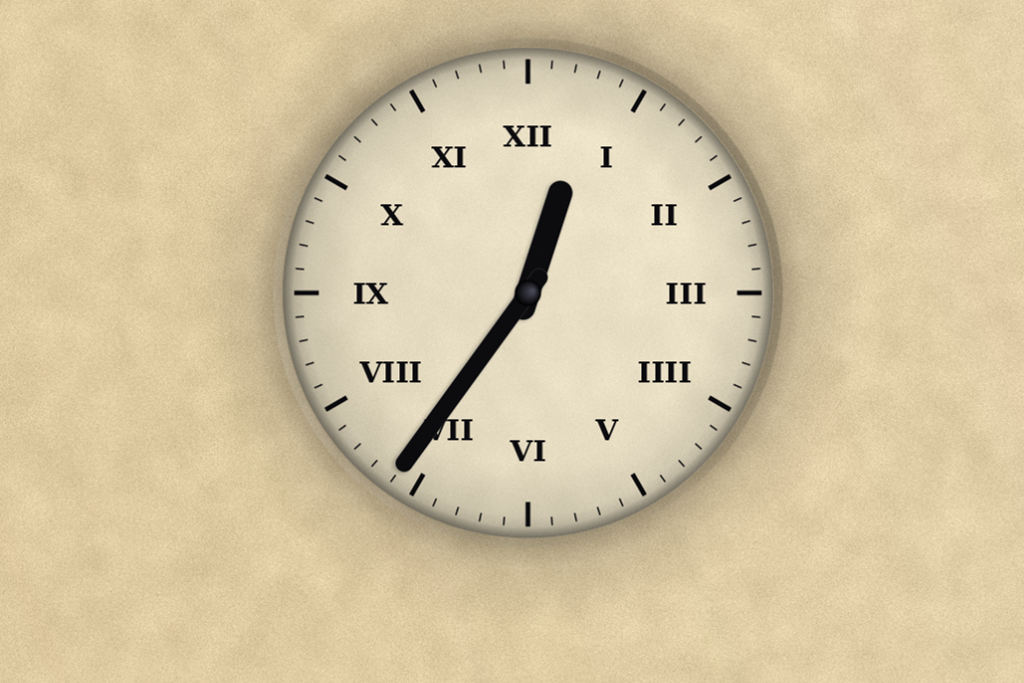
**12:36**
